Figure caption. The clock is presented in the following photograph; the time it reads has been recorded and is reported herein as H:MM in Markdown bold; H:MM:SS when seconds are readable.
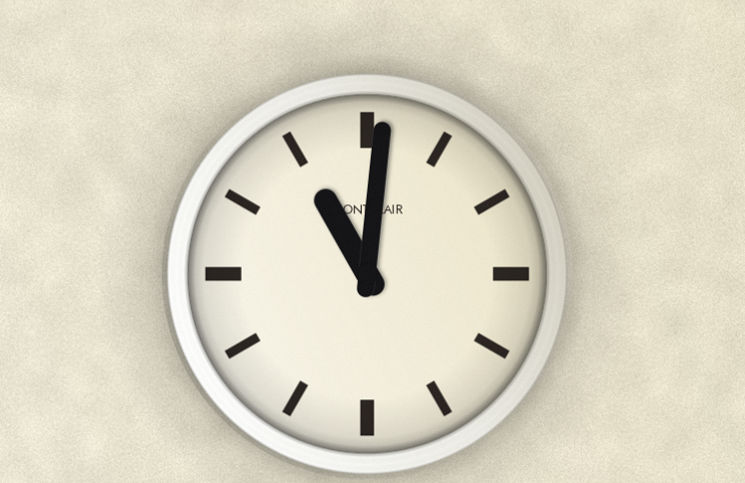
**11:01**
